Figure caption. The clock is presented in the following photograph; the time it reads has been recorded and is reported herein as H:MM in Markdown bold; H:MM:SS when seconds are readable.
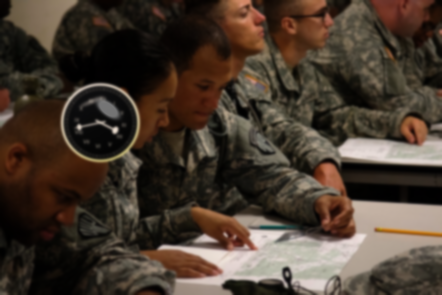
**3:42**
